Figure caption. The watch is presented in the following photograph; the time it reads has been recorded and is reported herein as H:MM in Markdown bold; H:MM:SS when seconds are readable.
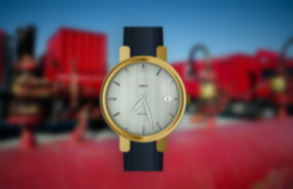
**7:27**
